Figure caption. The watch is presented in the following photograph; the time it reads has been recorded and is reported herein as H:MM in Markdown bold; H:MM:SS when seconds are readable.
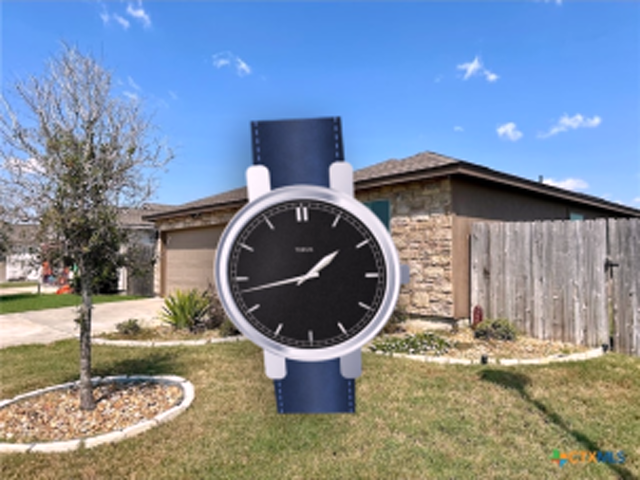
**1:43**
